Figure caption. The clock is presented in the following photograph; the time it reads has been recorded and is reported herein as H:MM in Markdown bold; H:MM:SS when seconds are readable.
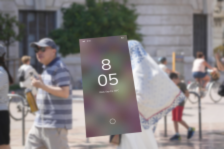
**8:05**
